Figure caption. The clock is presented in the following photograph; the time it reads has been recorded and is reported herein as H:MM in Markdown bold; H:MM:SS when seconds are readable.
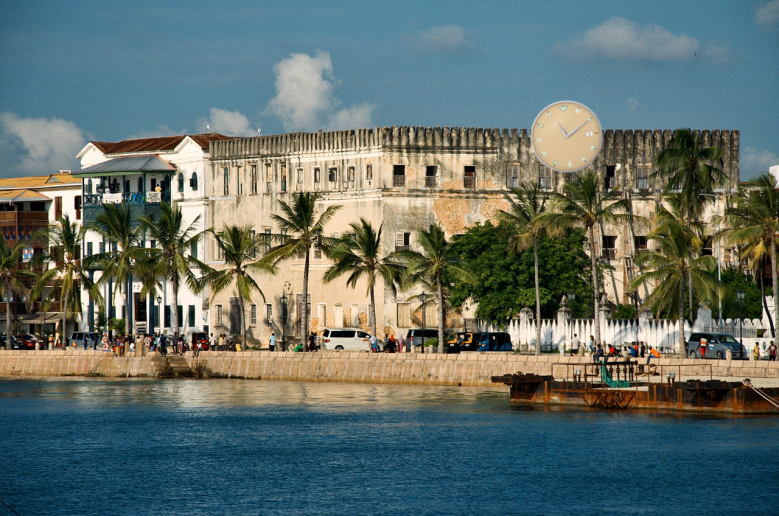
**11:10**
